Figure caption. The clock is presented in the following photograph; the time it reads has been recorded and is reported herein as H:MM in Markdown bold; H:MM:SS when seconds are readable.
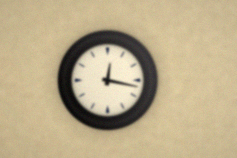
**12:17**
